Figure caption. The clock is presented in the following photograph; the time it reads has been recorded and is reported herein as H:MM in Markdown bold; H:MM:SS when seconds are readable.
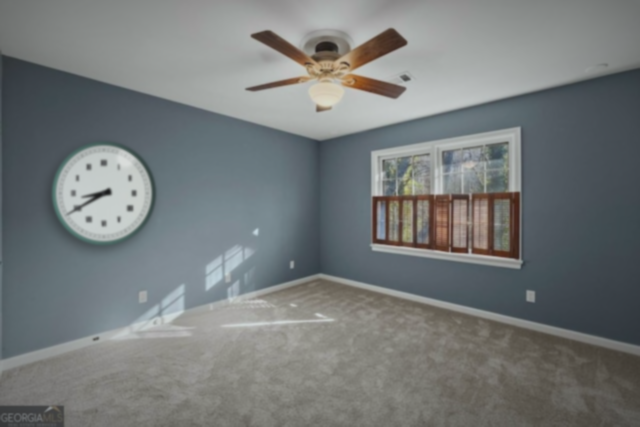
**8:40**
